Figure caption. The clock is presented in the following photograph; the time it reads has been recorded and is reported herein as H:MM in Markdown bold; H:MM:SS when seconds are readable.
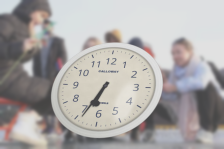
**6:34**
